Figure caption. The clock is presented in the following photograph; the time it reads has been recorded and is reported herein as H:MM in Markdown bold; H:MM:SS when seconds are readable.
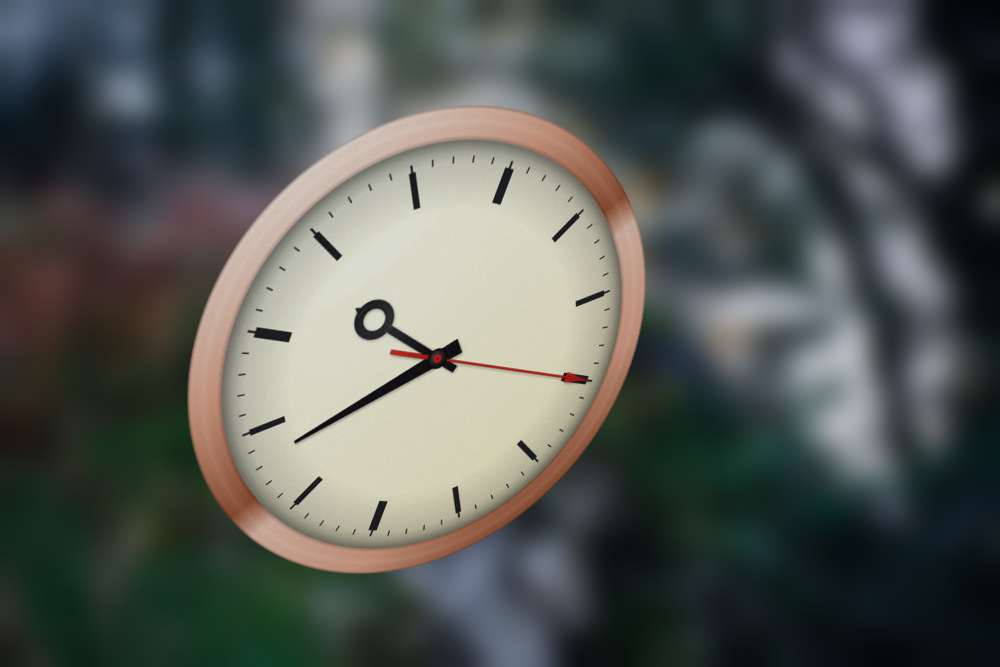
**9:38:15**
